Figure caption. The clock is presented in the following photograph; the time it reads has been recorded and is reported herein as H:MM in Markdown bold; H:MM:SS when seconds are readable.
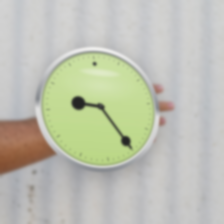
**9:25**
